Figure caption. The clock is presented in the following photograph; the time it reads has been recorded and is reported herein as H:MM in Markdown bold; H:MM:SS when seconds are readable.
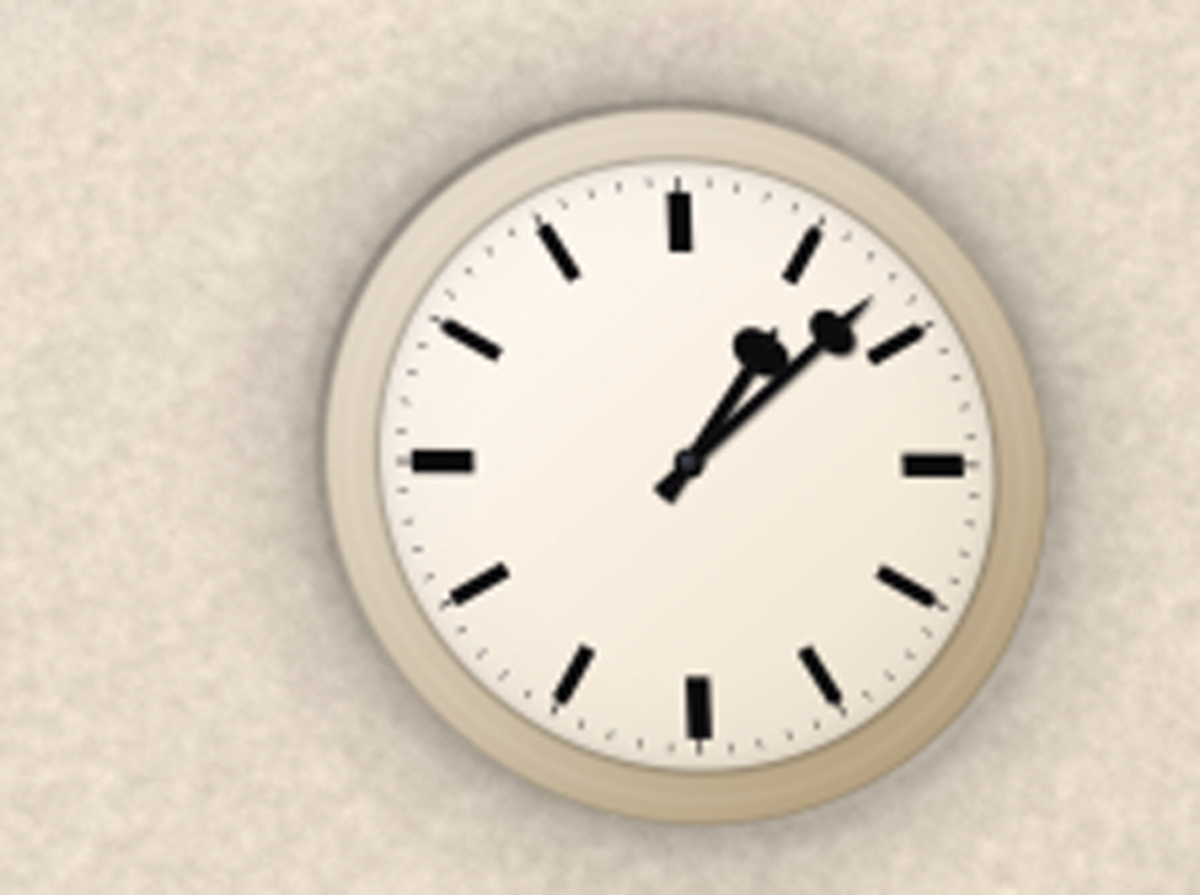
**1:08**
